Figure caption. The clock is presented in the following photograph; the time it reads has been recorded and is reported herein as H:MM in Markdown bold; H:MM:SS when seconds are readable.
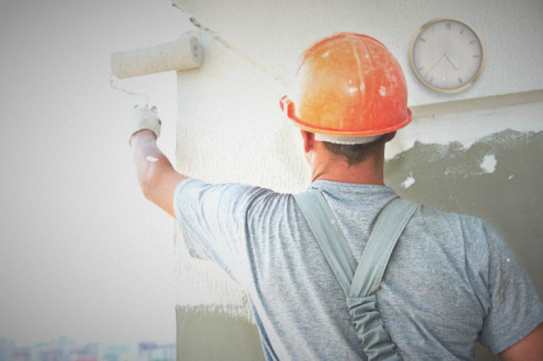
**4:37**
